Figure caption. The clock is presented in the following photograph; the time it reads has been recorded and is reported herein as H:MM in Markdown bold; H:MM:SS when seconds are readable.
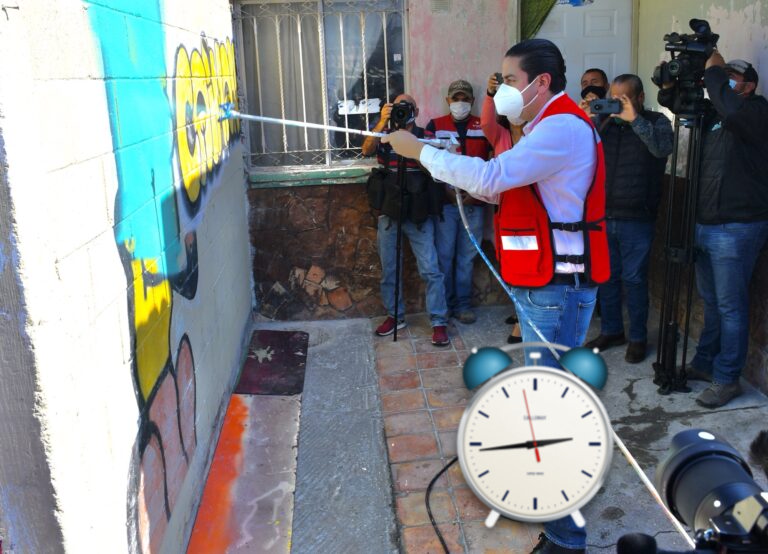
**2:43:58**
